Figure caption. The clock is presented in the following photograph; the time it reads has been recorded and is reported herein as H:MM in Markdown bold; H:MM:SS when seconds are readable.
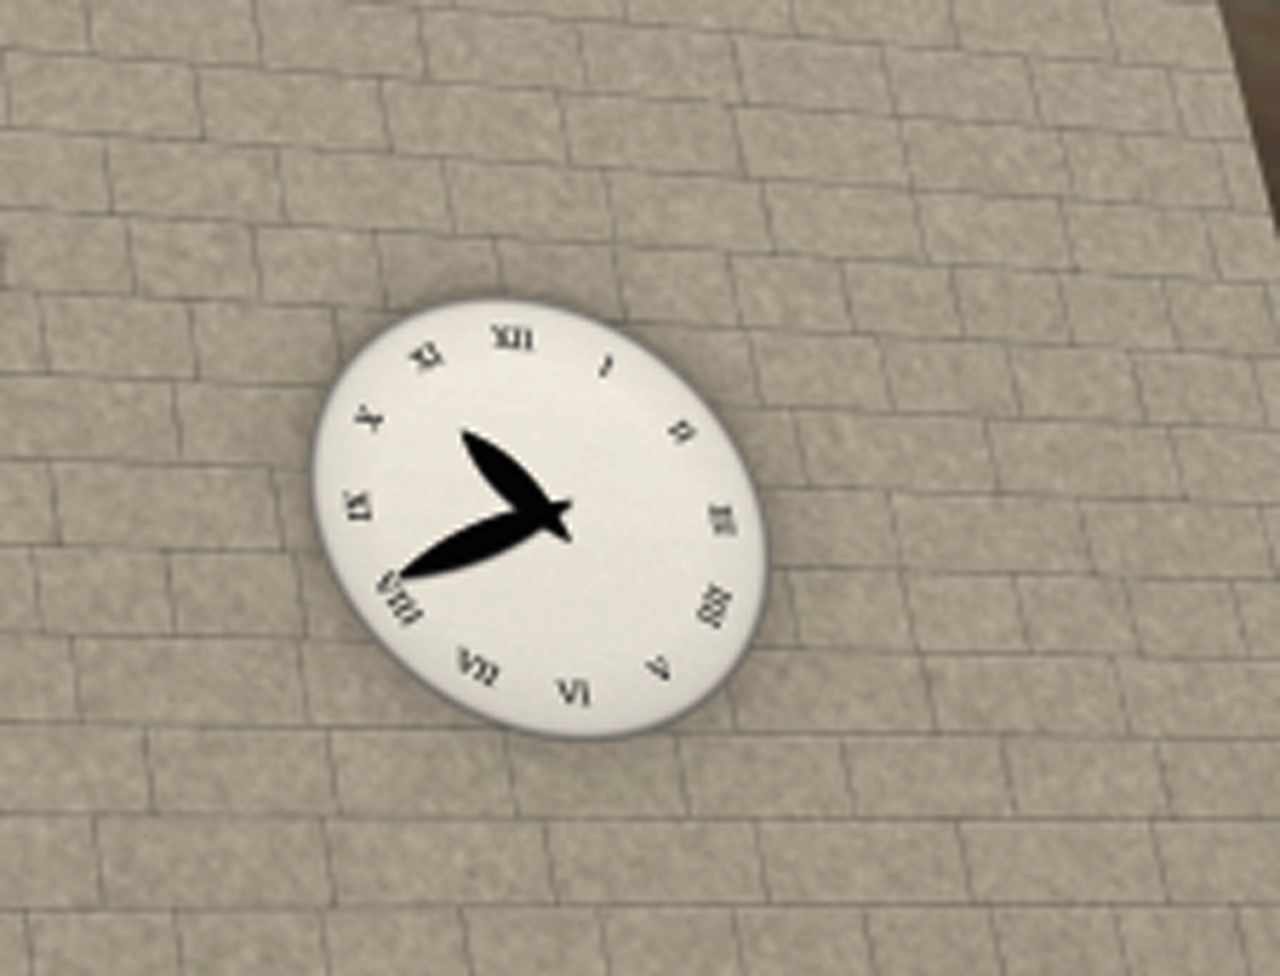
**10:41**
